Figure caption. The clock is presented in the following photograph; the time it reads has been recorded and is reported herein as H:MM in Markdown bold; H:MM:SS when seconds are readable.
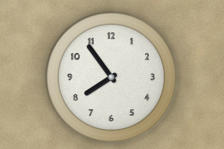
**7:54**
